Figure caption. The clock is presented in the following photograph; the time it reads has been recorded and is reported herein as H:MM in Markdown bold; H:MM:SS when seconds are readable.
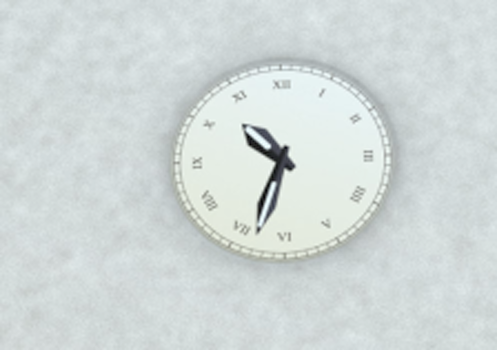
**10:33**
